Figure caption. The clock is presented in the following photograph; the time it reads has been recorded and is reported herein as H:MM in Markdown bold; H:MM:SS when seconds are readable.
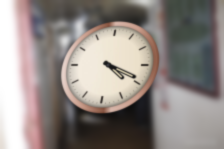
**4:19**
